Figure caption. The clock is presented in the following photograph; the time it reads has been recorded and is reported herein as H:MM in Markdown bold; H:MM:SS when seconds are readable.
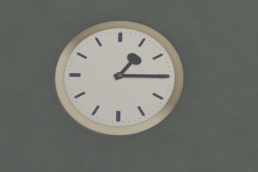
**1:15**
